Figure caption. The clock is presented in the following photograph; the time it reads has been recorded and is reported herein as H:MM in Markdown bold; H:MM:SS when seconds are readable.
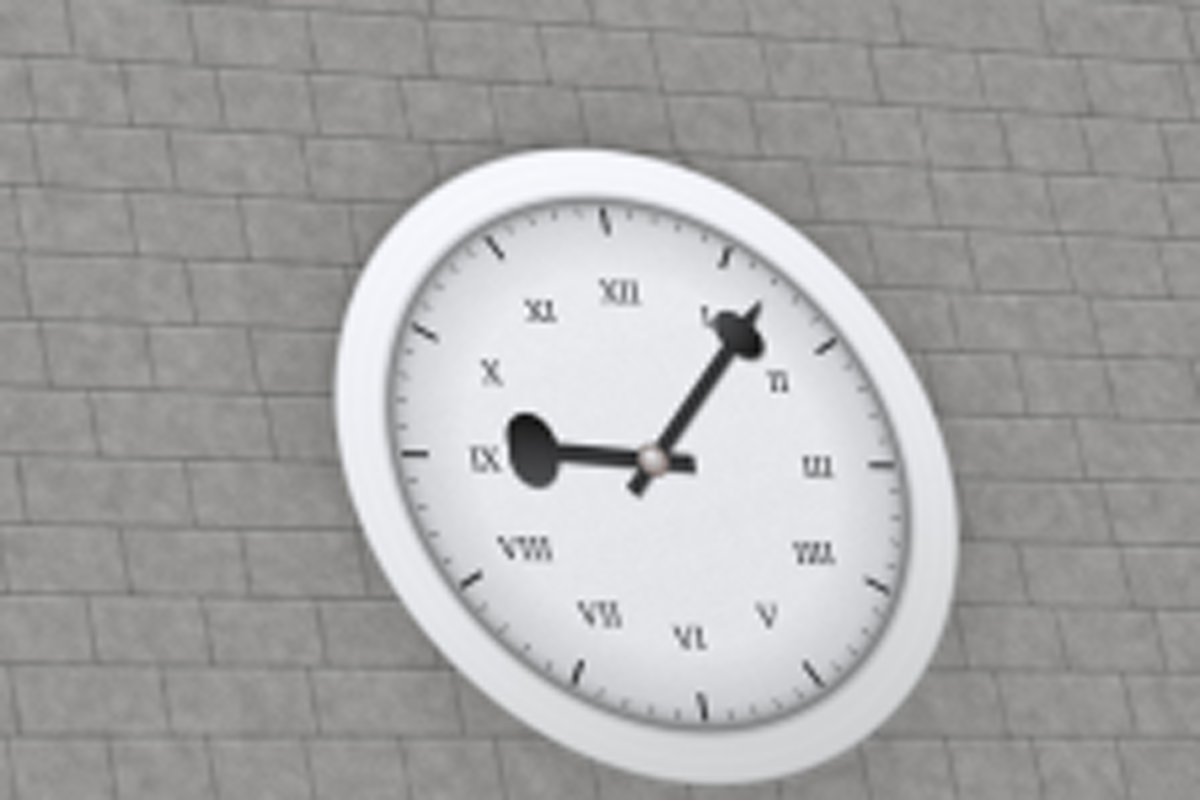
**9:07**
